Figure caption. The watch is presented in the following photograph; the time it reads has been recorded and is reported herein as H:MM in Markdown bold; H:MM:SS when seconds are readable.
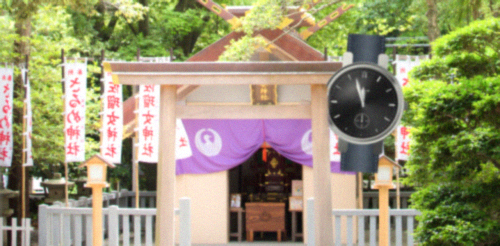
**11:57**
